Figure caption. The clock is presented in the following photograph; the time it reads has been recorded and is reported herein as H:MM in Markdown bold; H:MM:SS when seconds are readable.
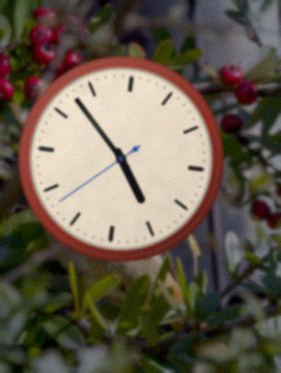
**4:52:38**
